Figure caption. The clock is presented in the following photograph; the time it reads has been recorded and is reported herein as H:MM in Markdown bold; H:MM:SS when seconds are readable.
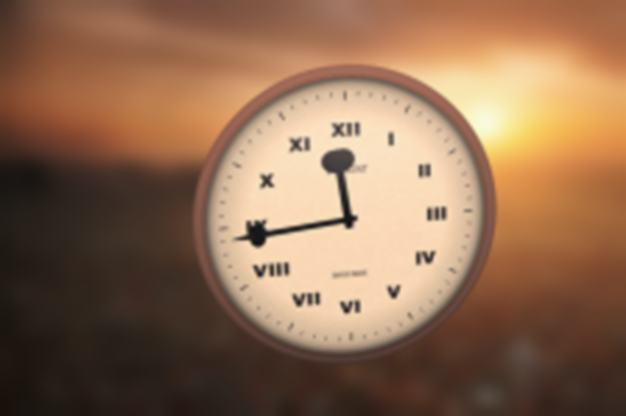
**11:44**
